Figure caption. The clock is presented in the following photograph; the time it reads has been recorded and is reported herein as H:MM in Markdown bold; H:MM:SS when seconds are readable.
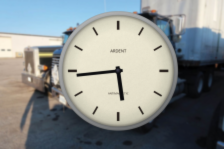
**5:44**
